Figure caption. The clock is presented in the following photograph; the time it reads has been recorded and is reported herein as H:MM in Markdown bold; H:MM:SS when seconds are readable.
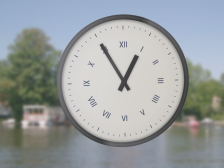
**12:55**
